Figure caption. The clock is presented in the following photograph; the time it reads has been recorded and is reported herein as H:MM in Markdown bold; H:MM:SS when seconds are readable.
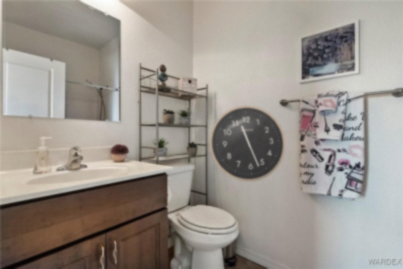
**11:27**
